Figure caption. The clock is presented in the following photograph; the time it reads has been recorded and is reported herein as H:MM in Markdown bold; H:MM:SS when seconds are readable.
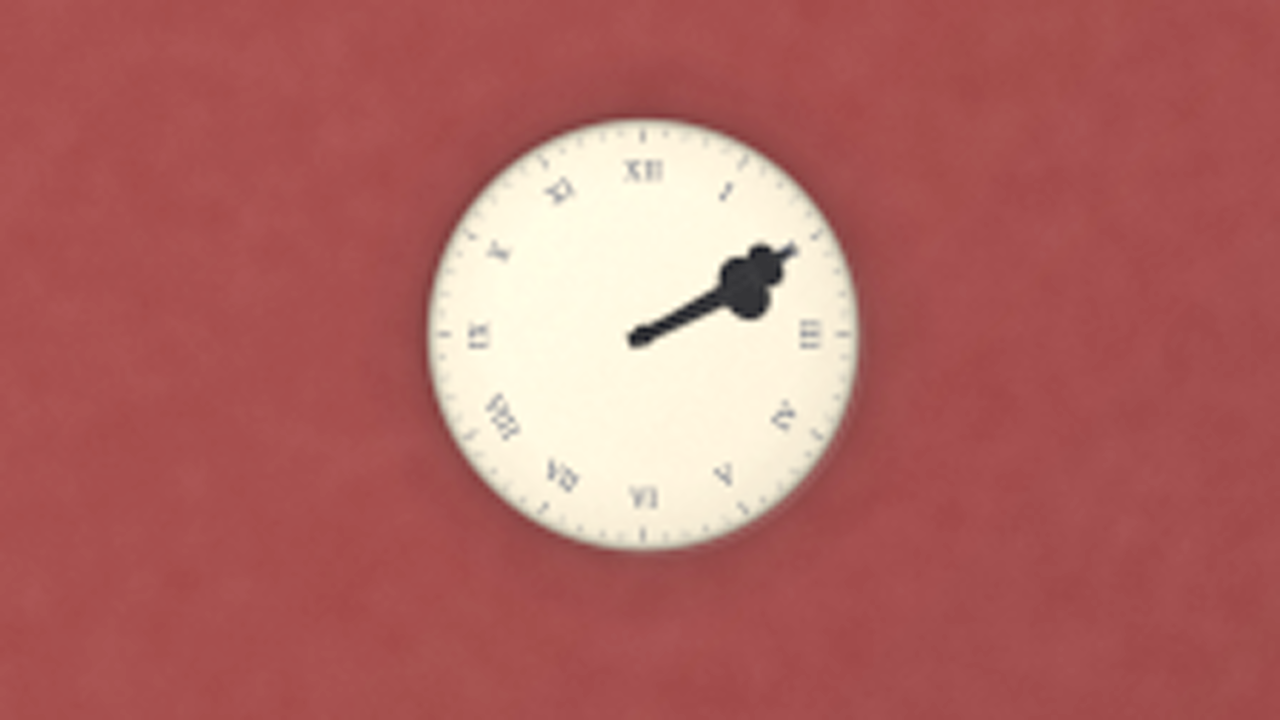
**2:10**
